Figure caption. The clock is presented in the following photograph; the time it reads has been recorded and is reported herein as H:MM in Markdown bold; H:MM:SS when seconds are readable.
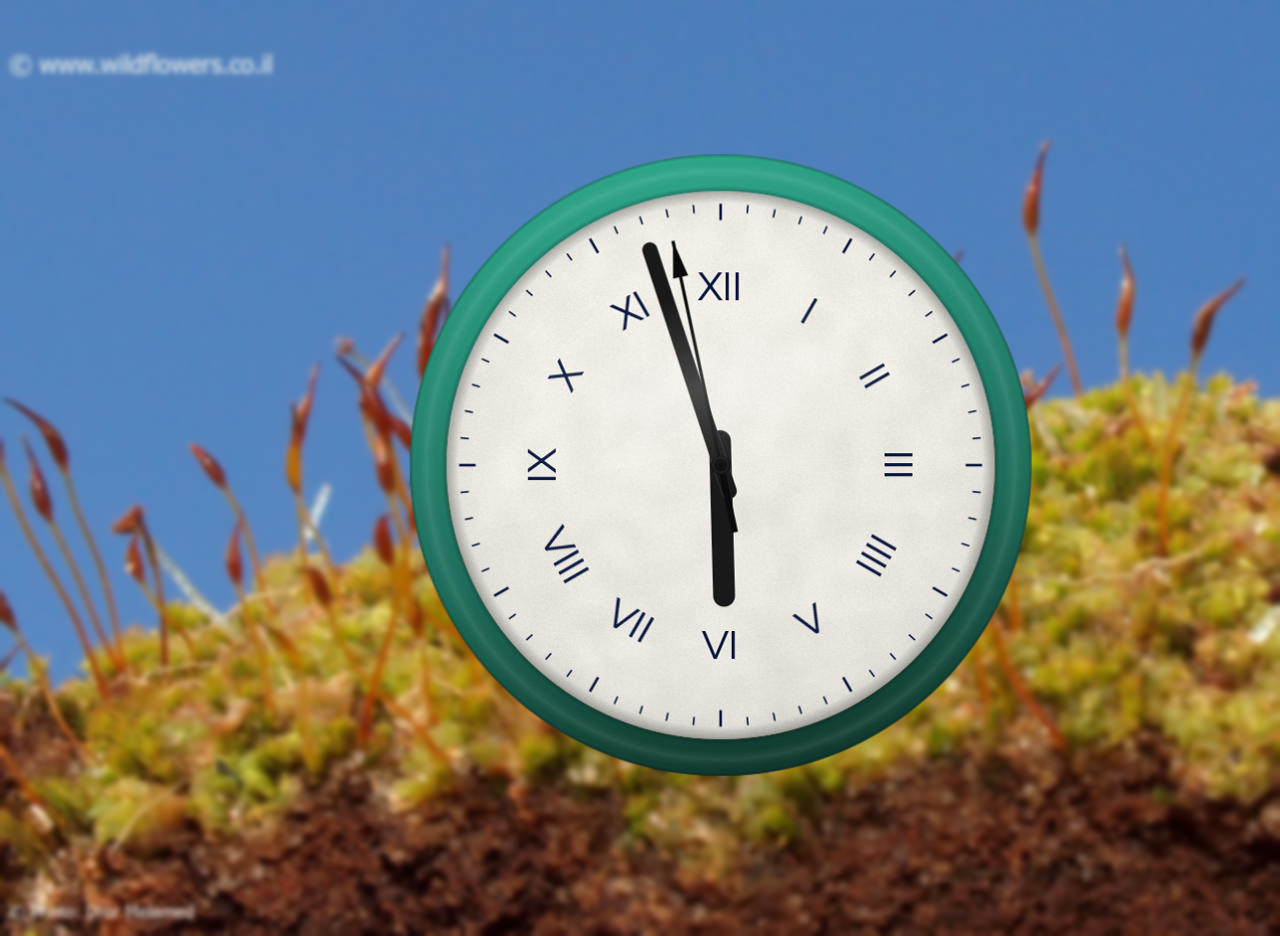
**5:56:58**
